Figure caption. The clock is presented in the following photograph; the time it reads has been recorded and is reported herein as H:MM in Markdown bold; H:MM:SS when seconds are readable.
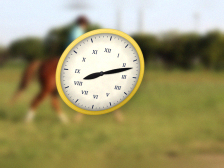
**8:12**
